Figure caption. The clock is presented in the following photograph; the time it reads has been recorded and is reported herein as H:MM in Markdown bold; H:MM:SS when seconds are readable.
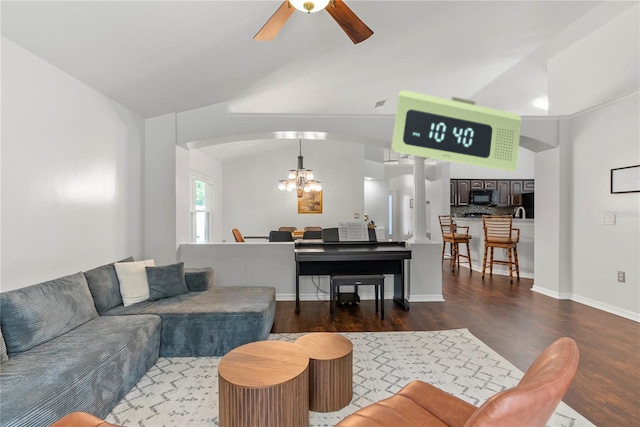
**10:40**
